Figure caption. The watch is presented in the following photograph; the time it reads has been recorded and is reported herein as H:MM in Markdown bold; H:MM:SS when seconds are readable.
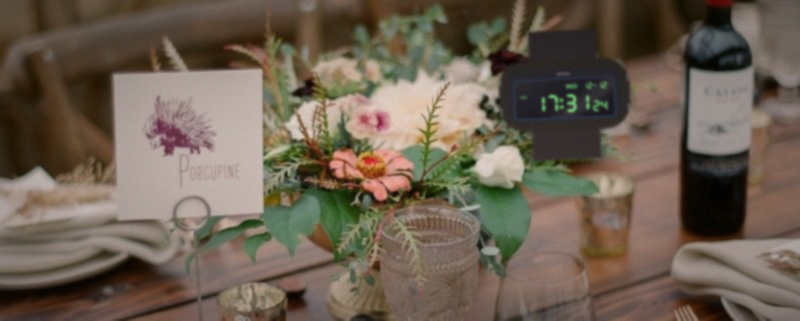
**17:31**
